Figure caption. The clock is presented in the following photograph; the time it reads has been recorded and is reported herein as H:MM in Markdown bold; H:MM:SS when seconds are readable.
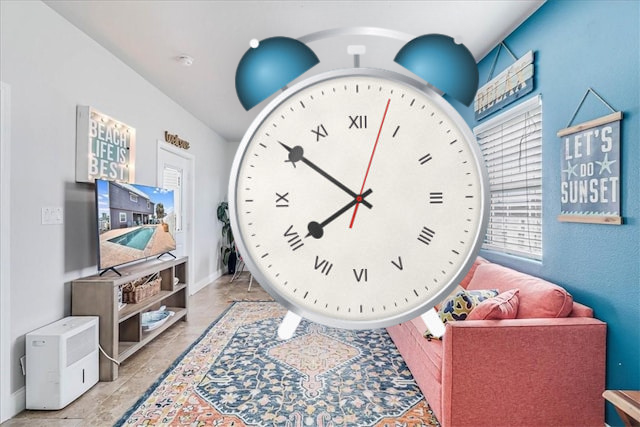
**7:51:03**
